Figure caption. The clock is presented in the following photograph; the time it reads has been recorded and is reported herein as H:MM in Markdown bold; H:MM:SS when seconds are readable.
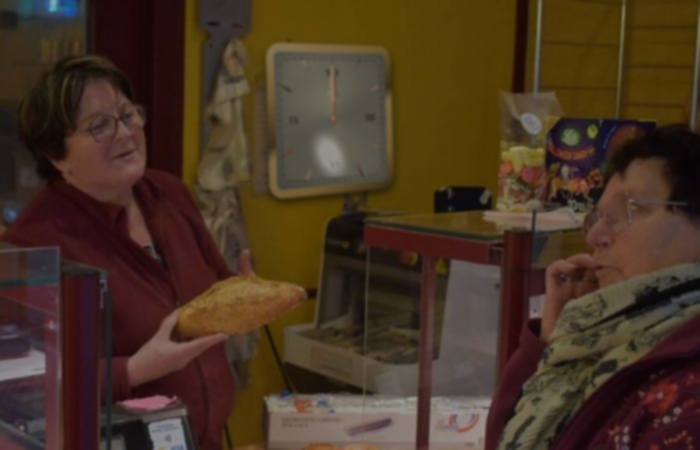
**12:00**
